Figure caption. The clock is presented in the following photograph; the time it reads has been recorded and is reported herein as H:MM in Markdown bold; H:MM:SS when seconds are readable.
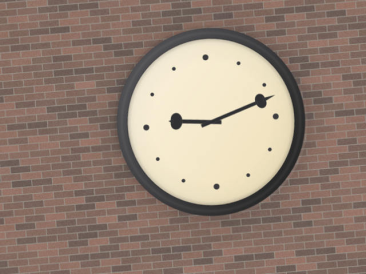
**9:12**
